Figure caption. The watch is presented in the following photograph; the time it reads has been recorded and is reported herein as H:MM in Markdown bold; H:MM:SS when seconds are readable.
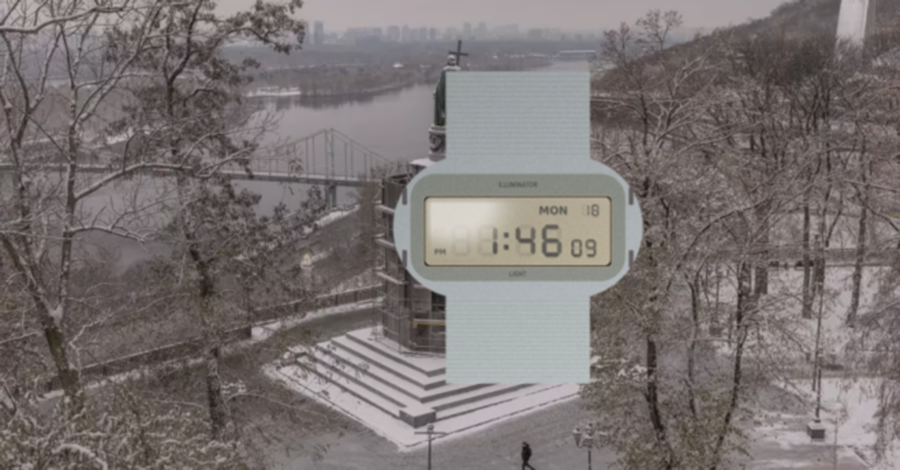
**1:46:09**
